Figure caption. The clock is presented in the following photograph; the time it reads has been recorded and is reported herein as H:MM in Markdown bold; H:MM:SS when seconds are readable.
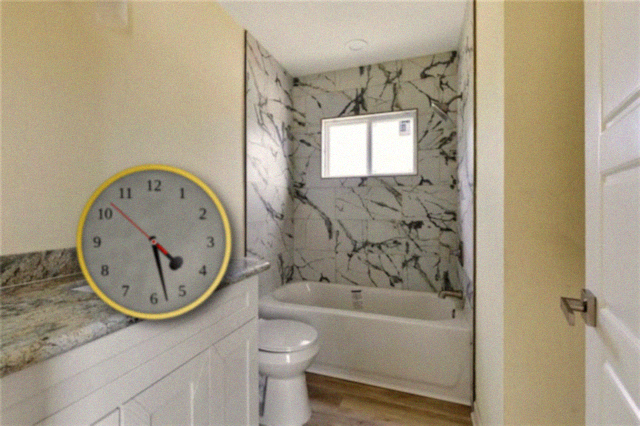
**4:27:52**
